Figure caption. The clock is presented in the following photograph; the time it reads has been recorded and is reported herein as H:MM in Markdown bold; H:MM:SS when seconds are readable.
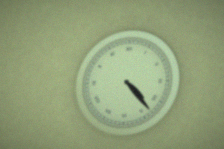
**4:23**
